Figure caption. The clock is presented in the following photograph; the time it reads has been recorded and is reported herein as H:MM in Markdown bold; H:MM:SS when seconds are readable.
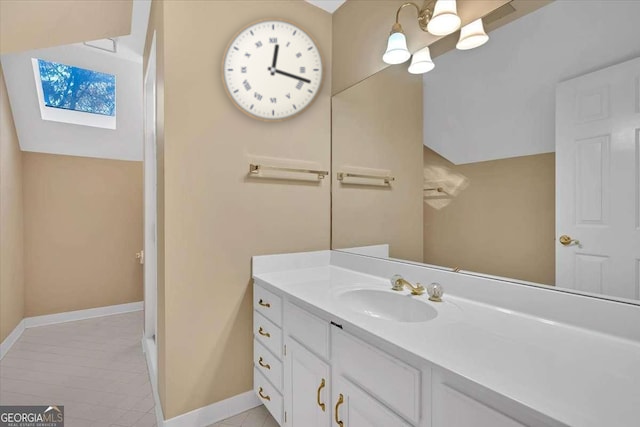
**12:18**
